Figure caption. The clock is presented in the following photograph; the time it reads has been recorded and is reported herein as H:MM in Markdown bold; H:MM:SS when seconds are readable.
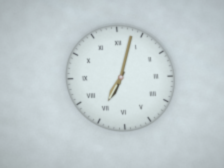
**7:03**
